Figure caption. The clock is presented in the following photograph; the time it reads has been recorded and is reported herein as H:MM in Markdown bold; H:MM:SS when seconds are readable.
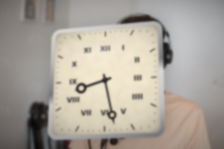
**8:28**
